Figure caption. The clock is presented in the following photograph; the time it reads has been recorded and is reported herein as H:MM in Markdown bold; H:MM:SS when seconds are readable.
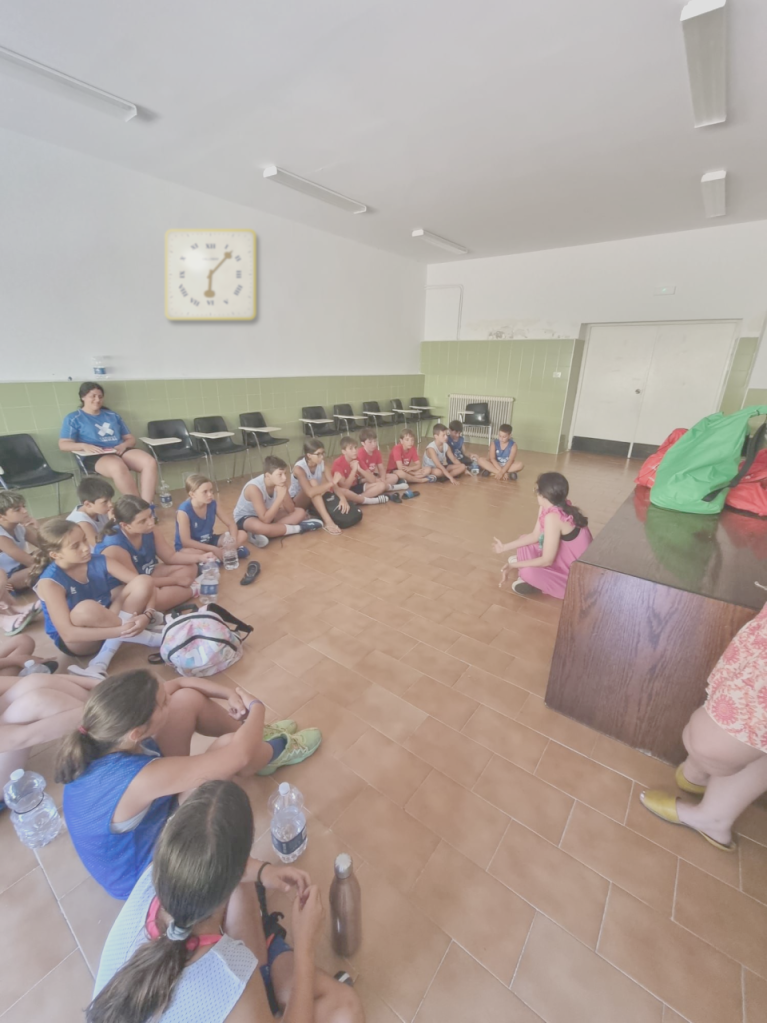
**6:07**
